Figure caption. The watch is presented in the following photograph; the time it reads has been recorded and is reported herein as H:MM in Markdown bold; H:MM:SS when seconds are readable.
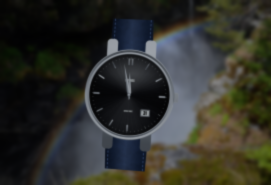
**11:58**
